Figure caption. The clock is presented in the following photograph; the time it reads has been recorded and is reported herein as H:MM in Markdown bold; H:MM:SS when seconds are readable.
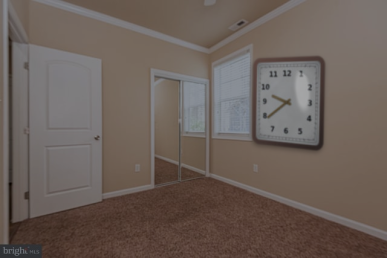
**9:39**
